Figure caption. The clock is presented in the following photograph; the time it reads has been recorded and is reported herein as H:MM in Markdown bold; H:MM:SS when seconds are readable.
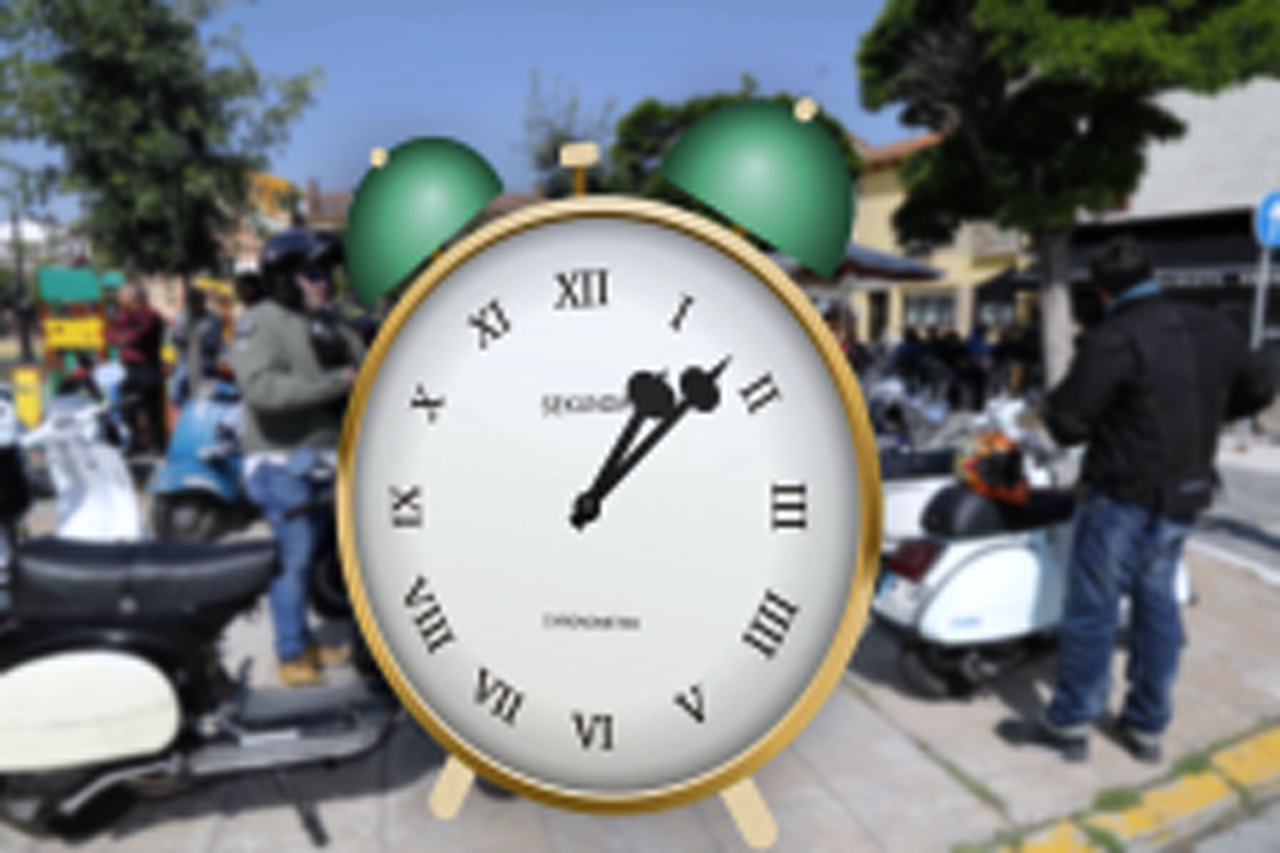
**1:08**
